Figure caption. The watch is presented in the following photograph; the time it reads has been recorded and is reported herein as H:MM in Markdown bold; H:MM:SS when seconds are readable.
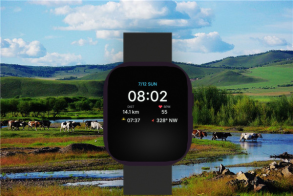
**8:02**
